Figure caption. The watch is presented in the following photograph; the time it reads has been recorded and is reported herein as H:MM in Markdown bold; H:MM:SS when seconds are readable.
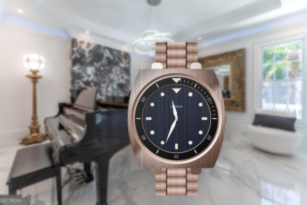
**11:34**
